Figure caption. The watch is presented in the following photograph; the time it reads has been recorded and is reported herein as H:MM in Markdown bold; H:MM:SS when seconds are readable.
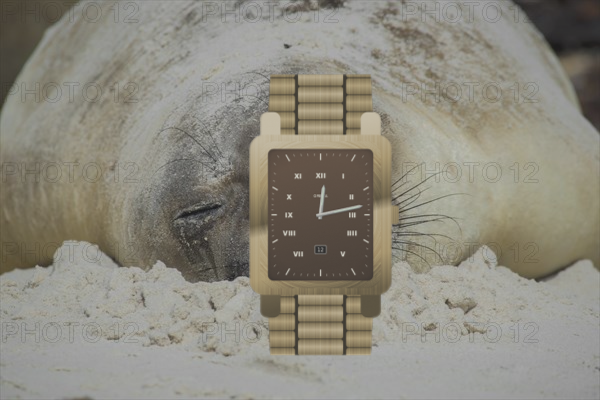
**12:13**
